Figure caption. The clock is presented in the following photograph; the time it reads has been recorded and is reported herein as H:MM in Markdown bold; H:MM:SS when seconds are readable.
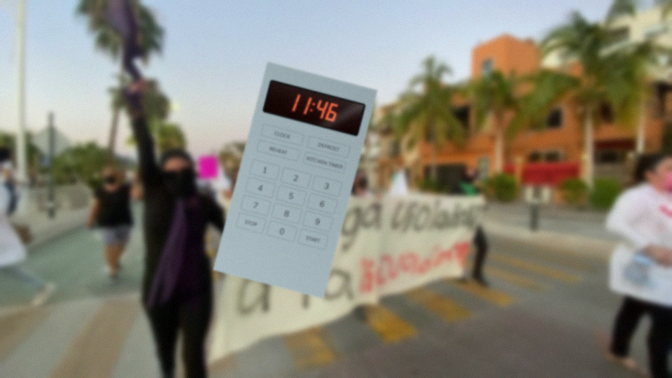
**11:46**
